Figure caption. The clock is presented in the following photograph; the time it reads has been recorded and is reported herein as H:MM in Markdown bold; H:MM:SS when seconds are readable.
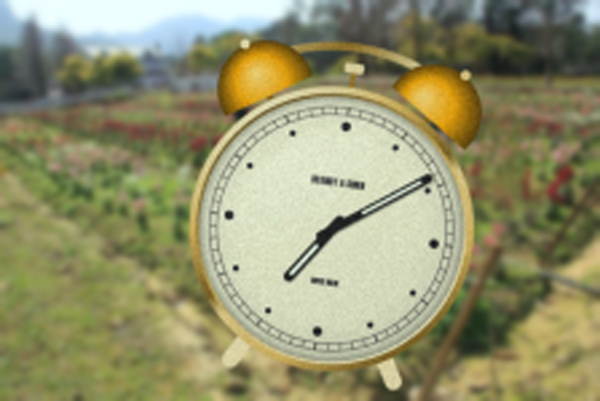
**7:09**
